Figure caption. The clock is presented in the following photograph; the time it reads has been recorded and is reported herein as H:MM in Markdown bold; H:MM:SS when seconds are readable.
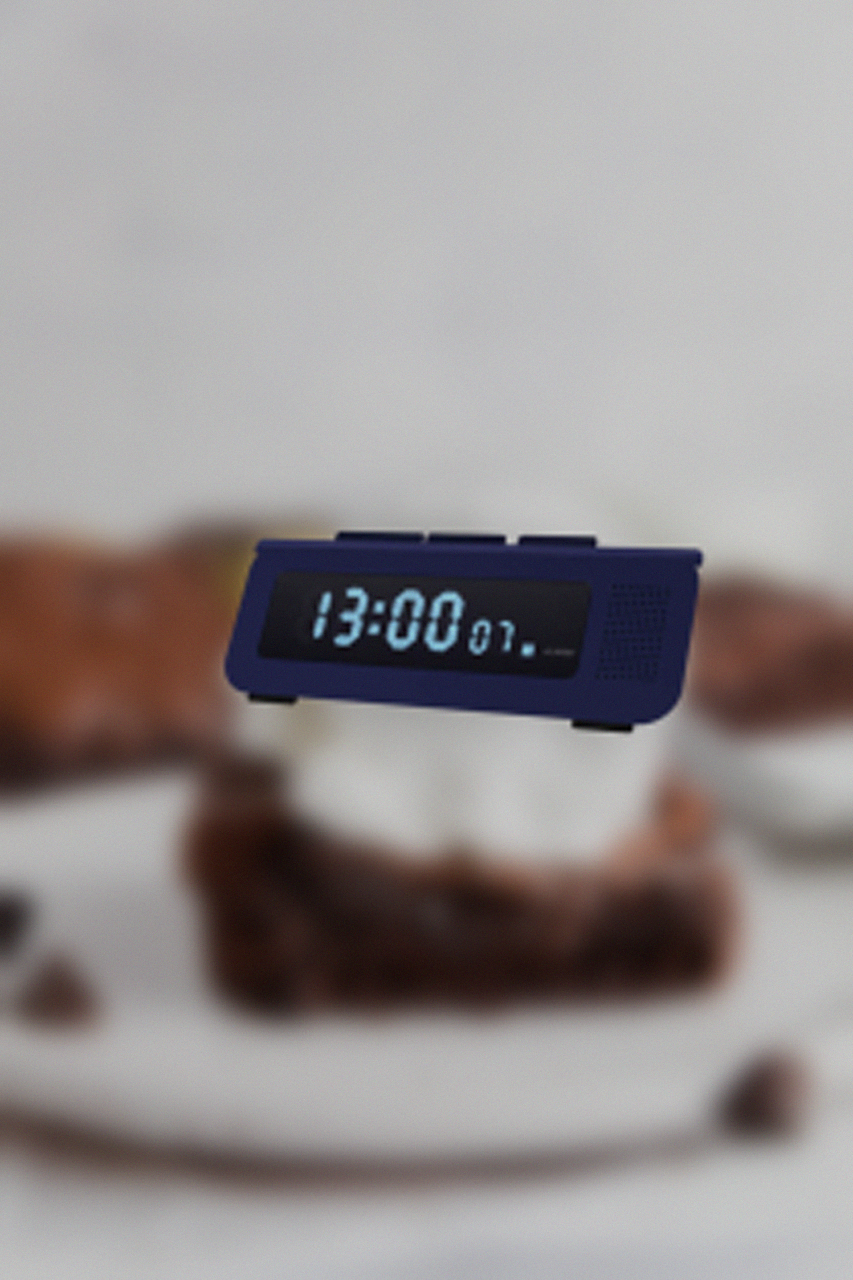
**13:00:07**
